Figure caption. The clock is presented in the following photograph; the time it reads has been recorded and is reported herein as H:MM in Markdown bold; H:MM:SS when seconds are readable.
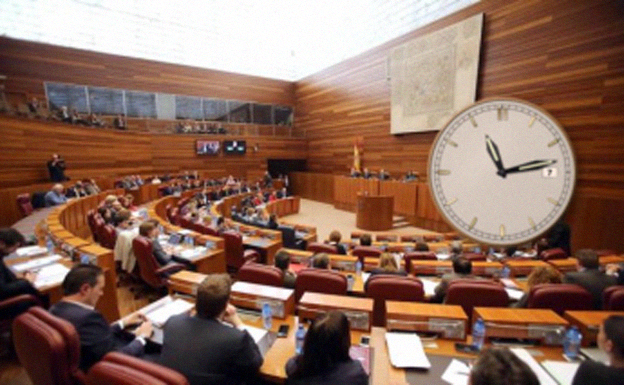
**11:13**
